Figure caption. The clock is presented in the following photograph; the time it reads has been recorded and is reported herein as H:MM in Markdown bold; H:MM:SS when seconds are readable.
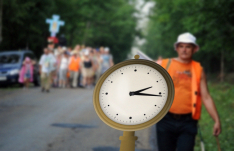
**2:16**
